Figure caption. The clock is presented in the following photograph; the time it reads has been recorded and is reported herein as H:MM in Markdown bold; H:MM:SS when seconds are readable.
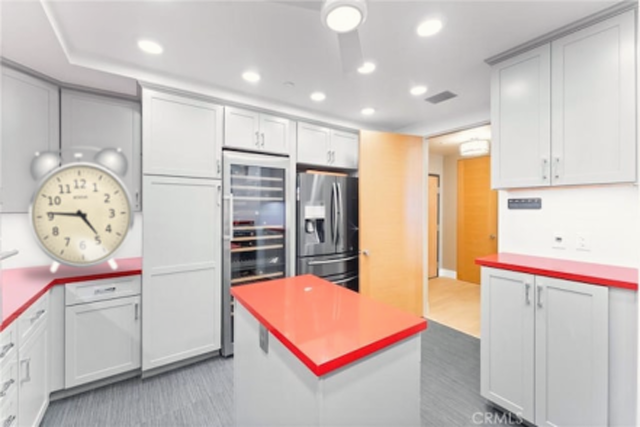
**4:46**
